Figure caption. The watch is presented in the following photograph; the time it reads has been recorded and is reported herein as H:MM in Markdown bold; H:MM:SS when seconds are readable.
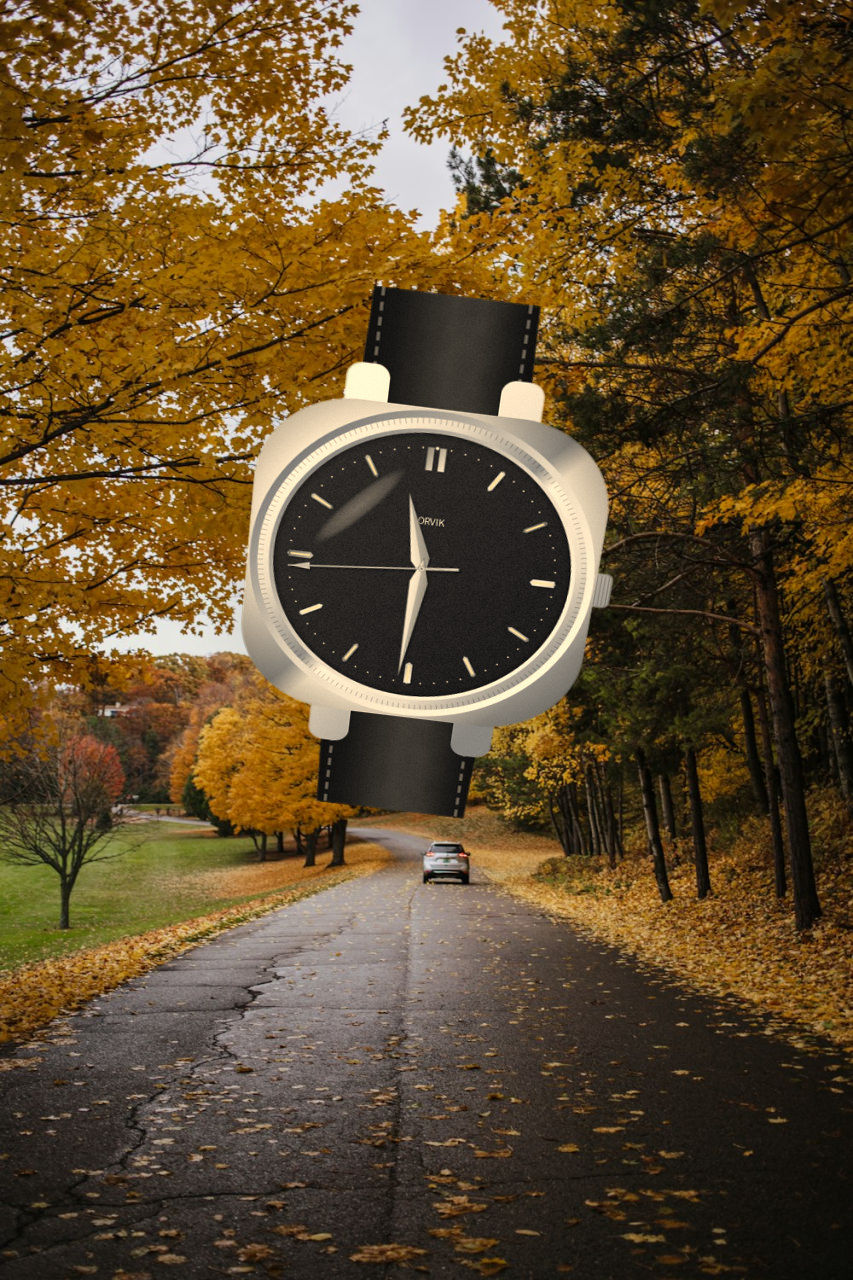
**11:30:44**
